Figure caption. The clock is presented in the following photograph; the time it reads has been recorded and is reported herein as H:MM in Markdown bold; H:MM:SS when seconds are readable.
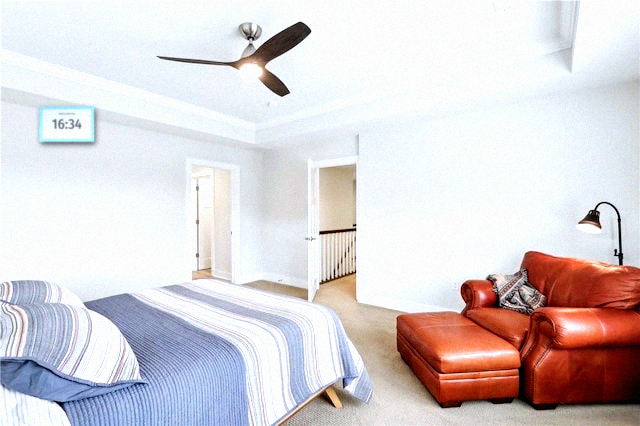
**16:34**
